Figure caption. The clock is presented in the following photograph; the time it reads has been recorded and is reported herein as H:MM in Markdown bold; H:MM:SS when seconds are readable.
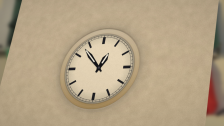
**12:53**
